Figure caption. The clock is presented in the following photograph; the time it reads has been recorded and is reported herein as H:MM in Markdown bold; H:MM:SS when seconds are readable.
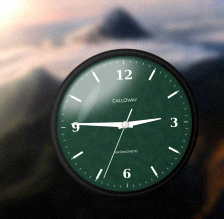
**2:45:34**
